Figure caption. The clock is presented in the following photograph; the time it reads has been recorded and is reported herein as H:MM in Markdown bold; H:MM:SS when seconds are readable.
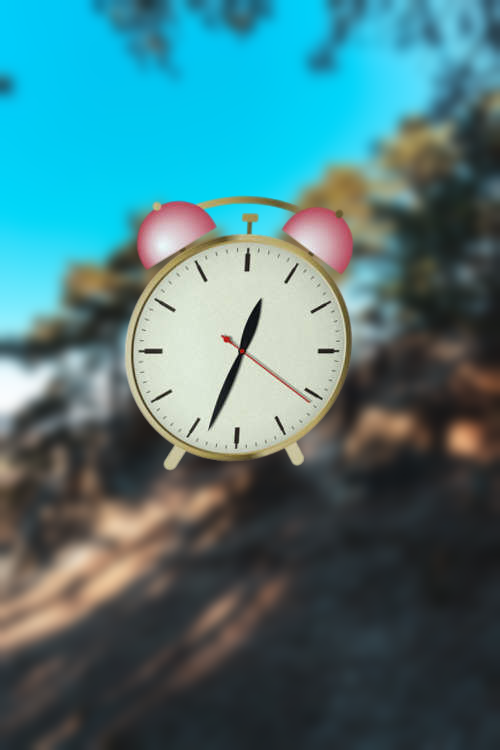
**12:33:21**
